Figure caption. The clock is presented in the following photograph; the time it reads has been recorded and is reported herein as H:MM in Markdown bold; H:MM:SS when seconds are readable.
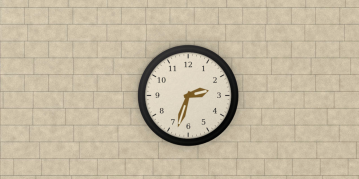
**2:33**
